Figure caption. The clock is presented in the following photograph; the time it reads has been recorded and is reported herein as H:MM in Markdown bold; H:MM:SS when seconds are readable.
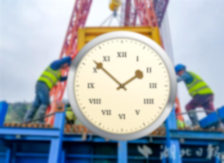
**1:52**
